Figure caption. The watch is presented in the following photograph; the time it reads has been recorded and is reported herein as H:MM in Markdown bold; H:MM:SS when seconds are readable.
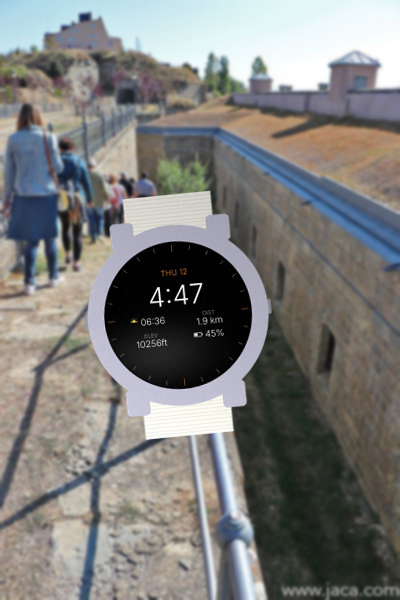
**4:47**
